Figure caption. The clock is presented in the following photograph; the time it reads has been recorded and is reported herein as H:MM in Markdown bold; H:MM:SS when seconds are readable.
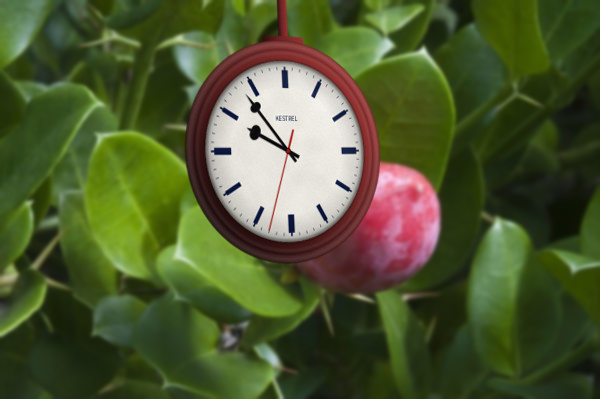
**9:53:33**
